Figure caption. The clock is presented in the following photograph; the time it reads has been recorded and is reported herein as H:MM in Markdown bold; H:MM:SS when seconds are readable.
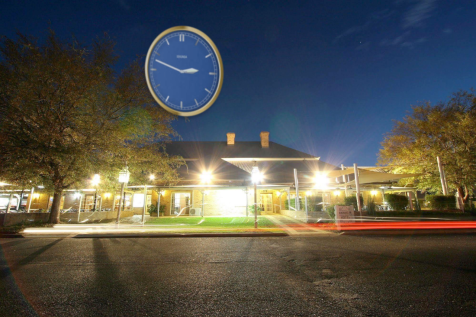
**2:48**
